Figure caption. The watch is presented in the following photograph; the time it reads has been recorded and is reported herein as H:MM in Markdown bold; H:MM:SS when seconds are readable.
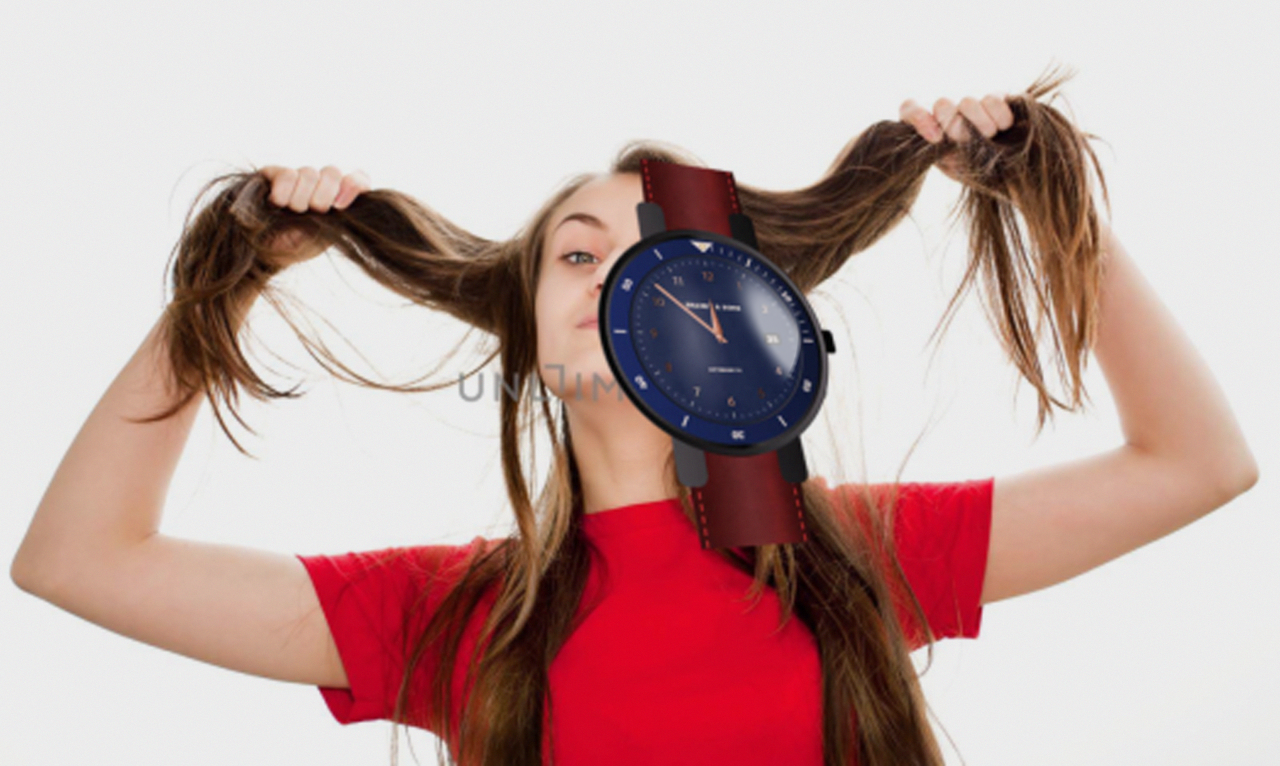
**11:52**
